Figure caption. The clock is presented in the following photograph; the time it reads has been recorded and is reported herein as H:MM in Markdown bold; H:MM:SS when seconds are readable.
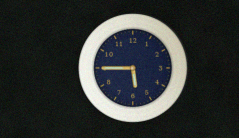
**5:45**
